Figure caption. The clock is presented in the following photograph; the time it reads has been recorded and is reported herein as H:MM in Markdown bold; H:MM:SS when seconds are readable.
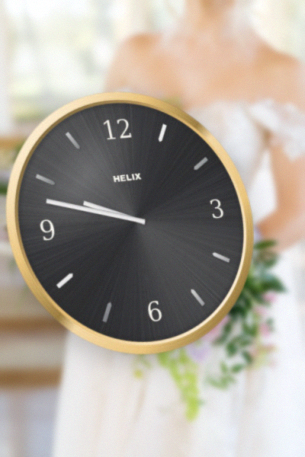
**9:48**
